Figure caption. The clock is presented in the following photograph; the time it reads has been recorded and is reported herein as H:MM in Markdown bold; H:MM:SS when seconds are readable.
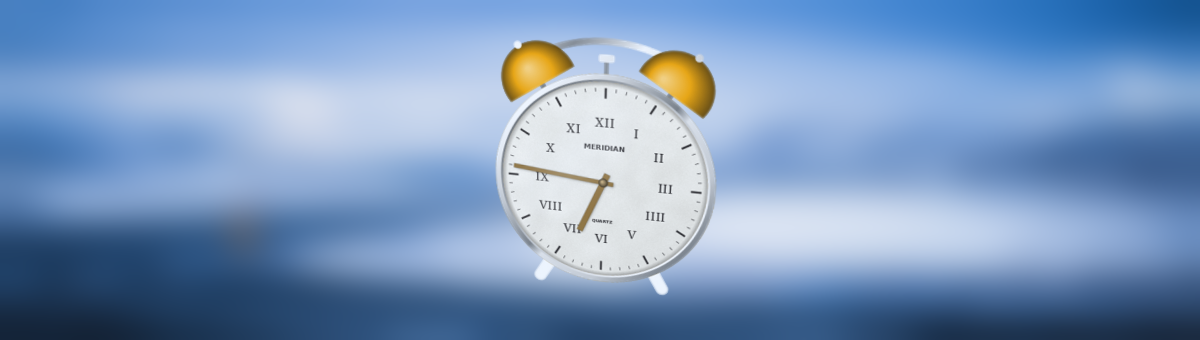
**6:46**
